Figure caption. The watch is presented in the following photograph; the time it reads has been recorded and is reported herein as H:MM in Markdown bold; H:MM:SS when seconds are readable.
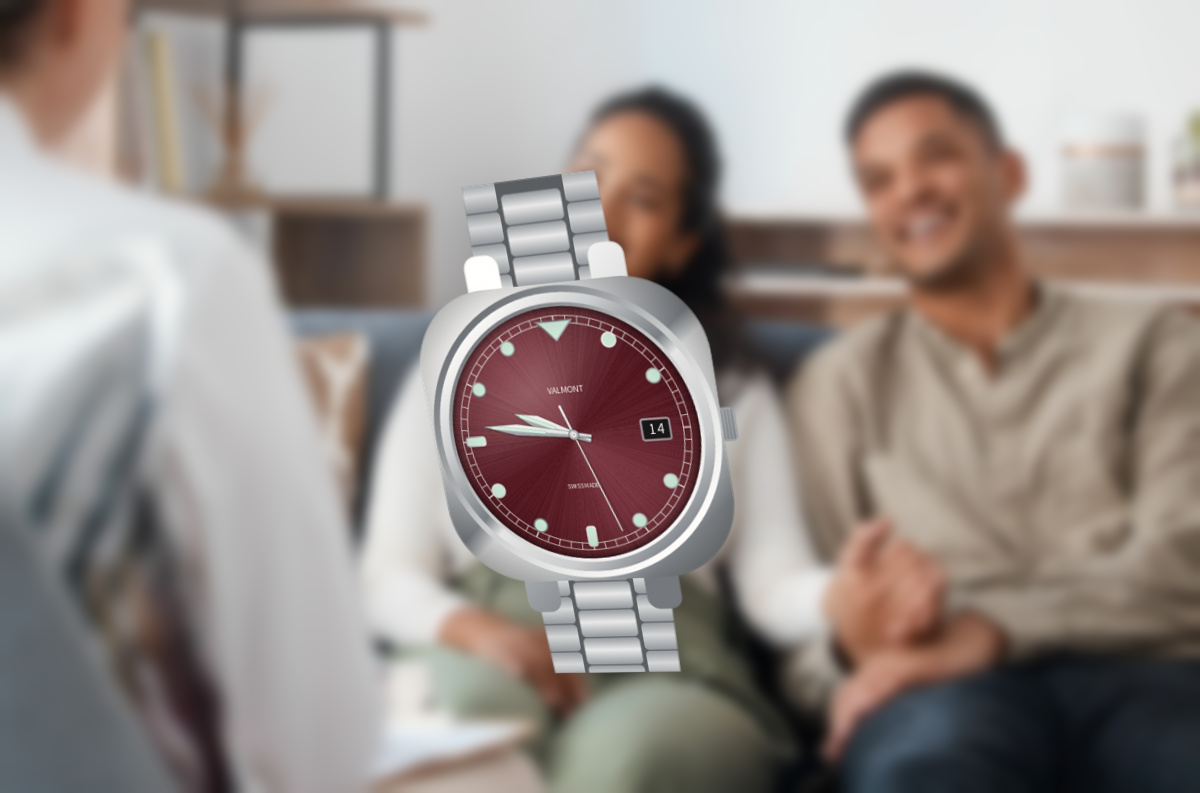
**9:46:27**
